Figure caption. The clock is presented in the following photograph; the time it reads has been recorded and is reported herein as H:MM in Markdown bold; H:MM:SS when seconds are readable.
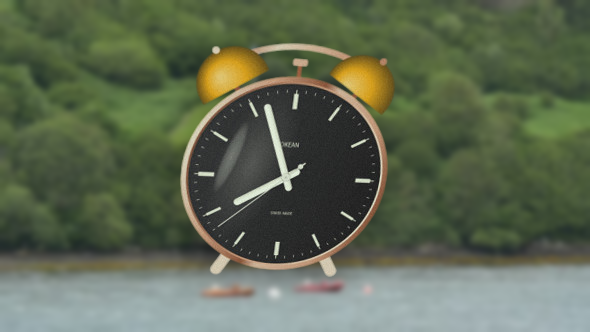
**7:56:38**
